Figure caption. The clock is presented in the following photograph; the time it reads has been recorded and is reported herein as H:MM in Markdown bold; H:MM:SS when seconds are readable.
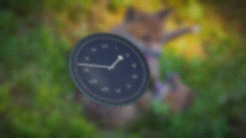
**1:47**
